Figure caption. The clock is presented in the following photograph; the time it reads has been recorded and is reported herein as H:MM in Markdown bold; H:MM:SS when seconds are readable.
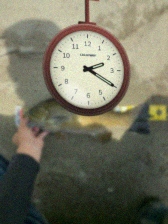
**2:20**
